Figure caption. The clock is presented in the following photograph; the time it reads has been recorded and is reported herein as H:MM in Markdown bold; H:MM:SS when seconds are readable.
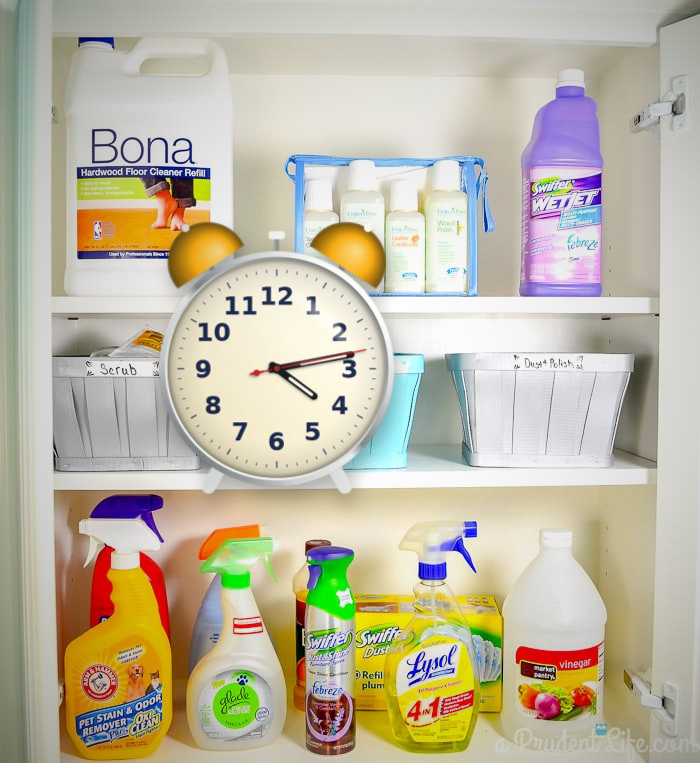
**4:13:13**
